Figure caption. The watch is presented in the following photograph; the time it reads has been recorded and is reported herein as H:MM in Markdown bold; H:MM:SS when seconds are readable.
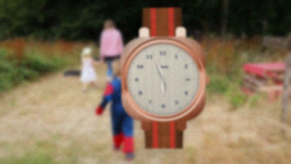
**5:57**
